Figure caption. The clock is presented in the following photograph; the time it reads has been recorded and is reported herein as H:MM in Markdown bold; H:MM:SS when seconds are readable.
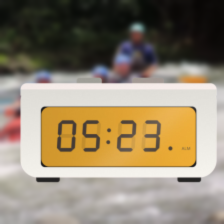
**5:23**
